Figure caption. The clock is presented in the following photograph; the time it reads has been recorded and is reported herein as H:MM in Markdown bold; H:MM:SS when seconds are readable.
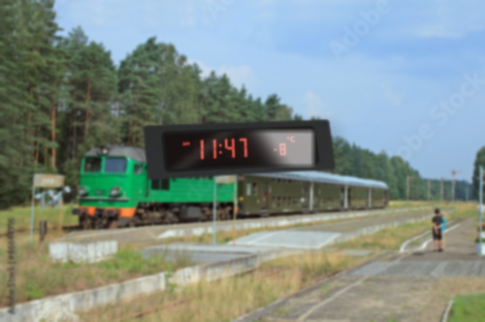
**11:47**
